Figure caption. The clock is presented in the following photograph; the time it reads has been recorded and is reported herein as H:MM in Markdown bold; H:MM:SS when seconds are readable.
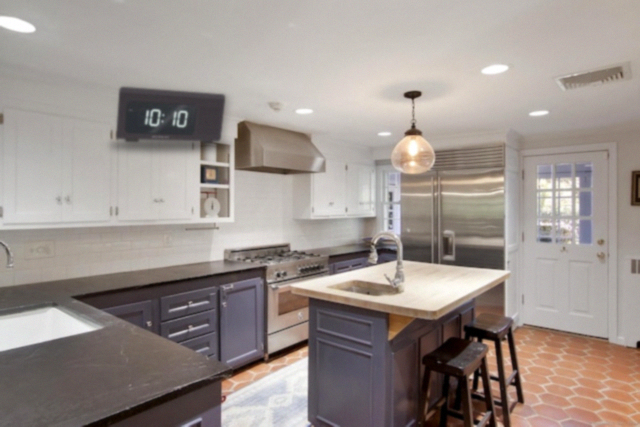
**10:10**
